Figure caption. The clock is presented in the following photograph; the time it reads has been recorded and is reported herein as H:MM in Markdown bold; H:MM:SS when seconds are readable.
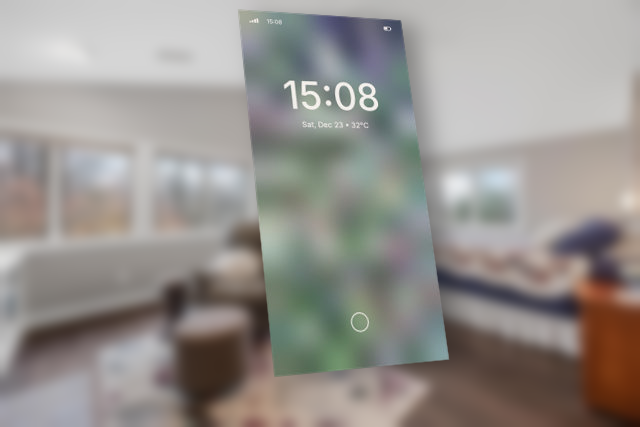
**15:08**
